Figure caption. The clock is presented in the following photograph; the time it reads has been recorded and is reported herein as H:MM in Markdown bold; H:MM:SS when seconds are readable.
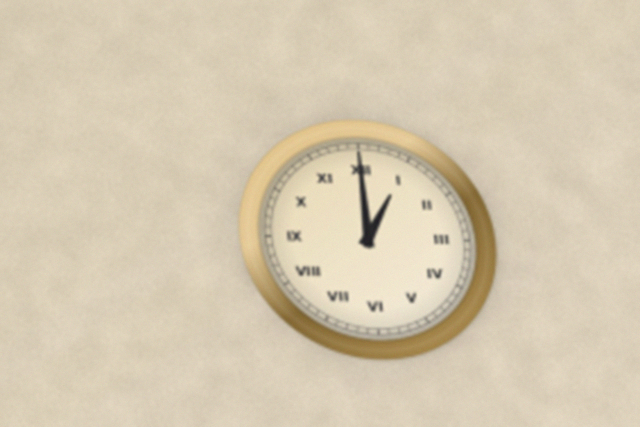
**1:00**
